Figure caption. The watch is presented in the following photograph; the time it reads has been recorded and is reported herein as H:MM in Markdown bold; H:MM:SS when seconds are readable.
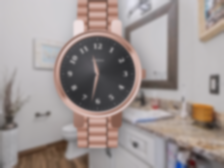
**11:32**
